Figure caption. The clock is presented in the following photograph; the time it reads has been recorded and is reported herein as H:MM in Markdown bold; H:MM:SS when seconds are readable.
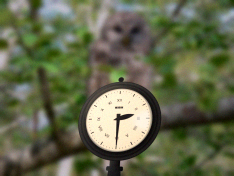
**2:30**
